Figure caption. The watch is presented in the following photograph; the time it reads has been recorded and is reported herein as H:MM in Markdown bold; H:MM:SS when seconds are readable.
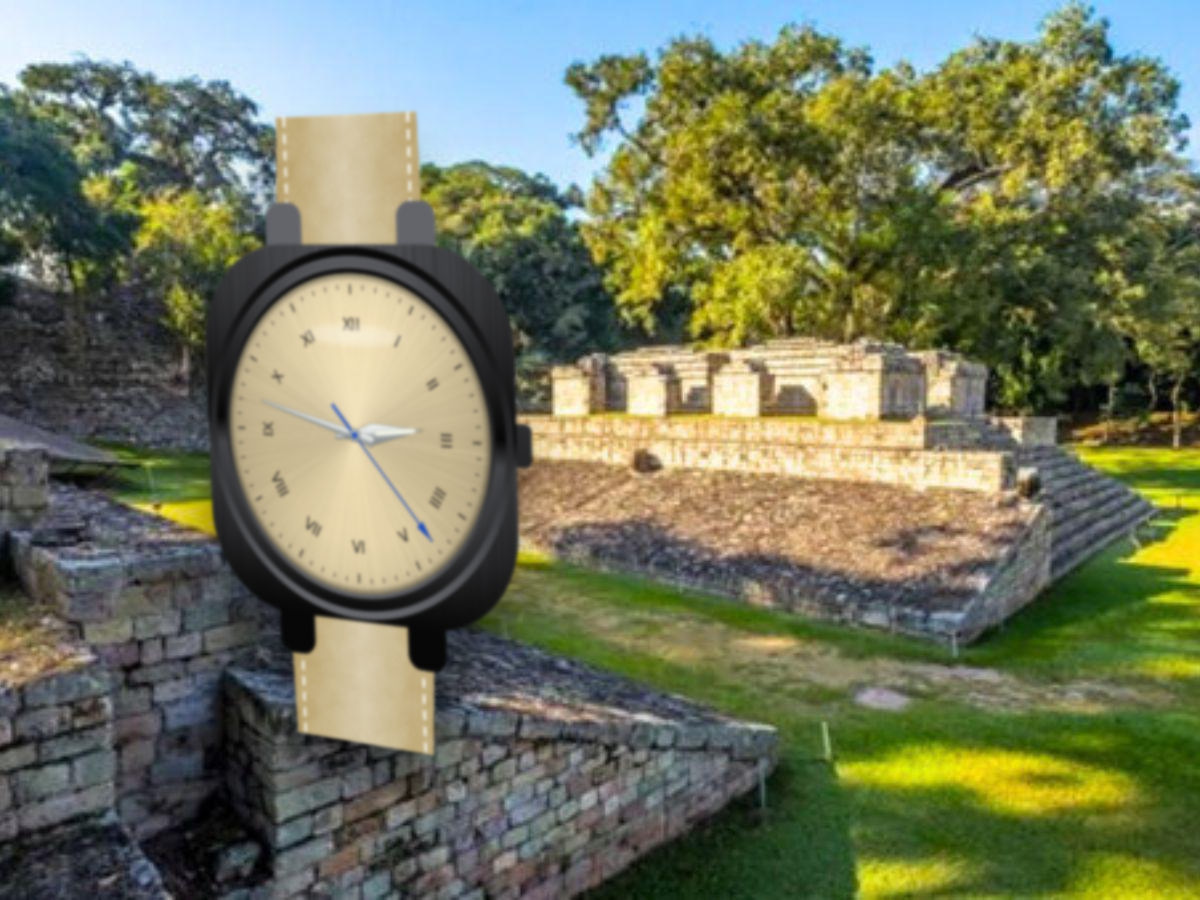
**2:47:23**
